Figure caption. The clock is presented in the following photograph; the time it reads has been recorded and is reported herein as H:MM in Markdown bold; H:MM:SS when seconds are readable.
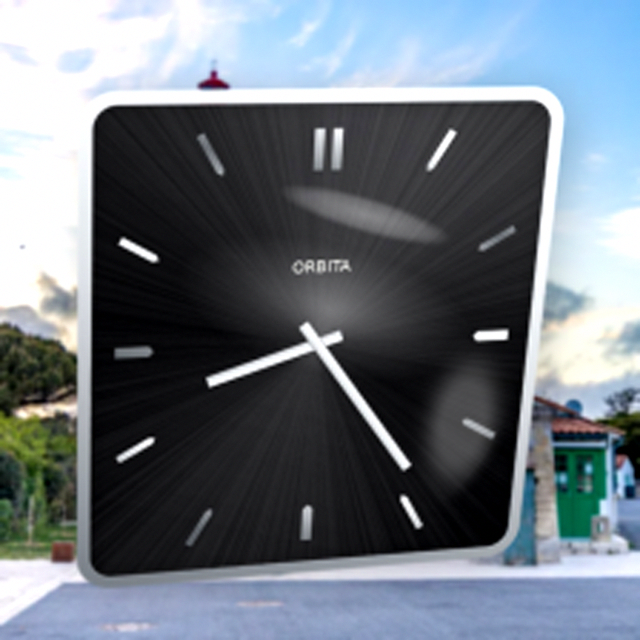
**8:24**
